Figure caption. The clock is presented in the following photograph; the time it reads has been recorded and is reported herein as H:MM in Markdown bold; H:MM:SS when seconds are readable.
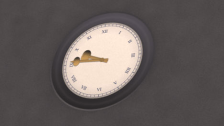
**9:46**
